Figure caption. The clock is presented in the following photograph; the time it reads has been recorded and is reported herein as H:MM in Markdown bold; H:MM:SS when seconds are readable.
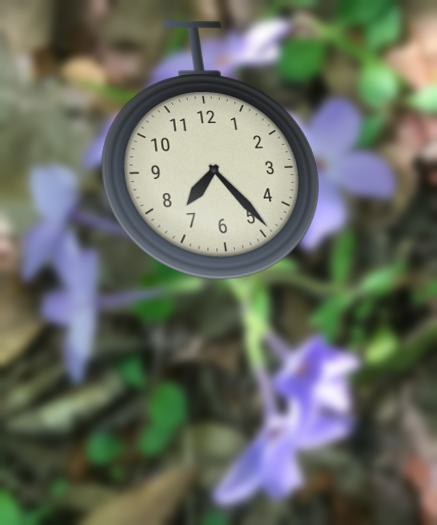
**7:24**
